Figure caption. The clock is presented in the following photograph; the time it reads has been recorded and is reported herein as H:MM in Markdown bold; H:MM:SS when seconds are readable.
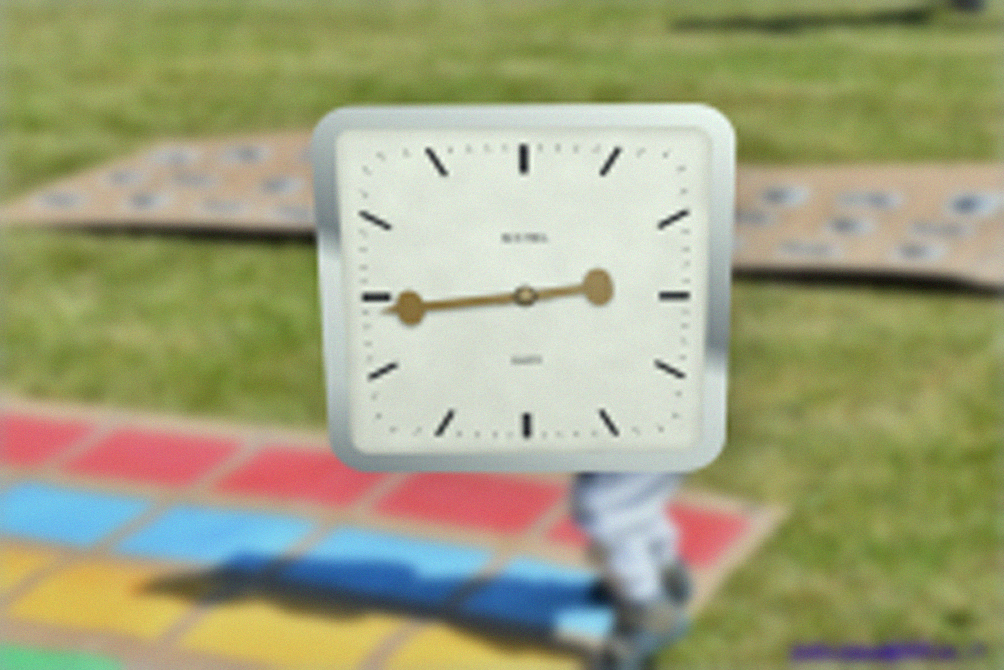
**2:44**
